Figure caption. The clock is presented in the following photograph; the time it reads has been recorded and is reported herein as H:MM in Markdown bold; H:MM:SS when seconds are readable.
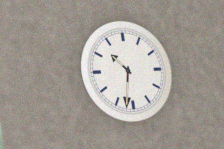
**10:32**
